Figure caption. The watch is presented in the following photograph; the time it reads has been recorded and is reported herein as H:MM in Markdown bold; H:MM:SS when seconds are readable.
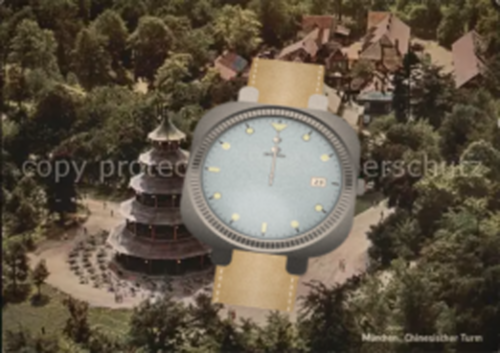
**12:00**
